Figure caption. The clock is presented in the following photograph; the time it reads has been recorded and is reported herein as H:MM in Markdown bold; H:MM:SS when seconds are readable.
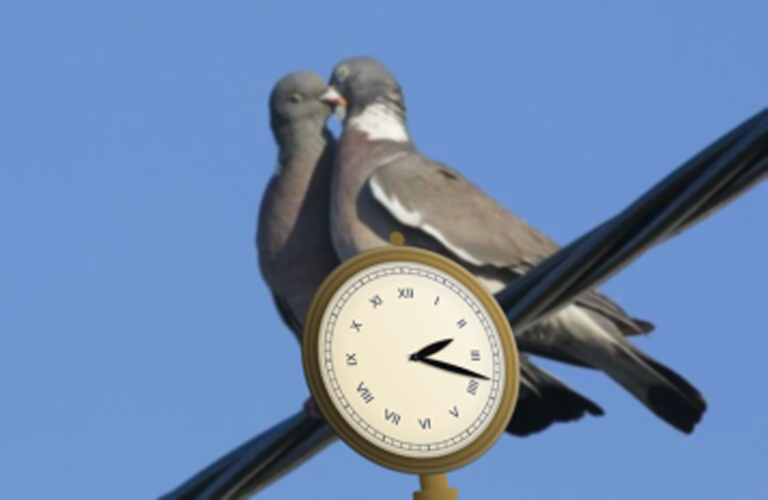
**2:18**
